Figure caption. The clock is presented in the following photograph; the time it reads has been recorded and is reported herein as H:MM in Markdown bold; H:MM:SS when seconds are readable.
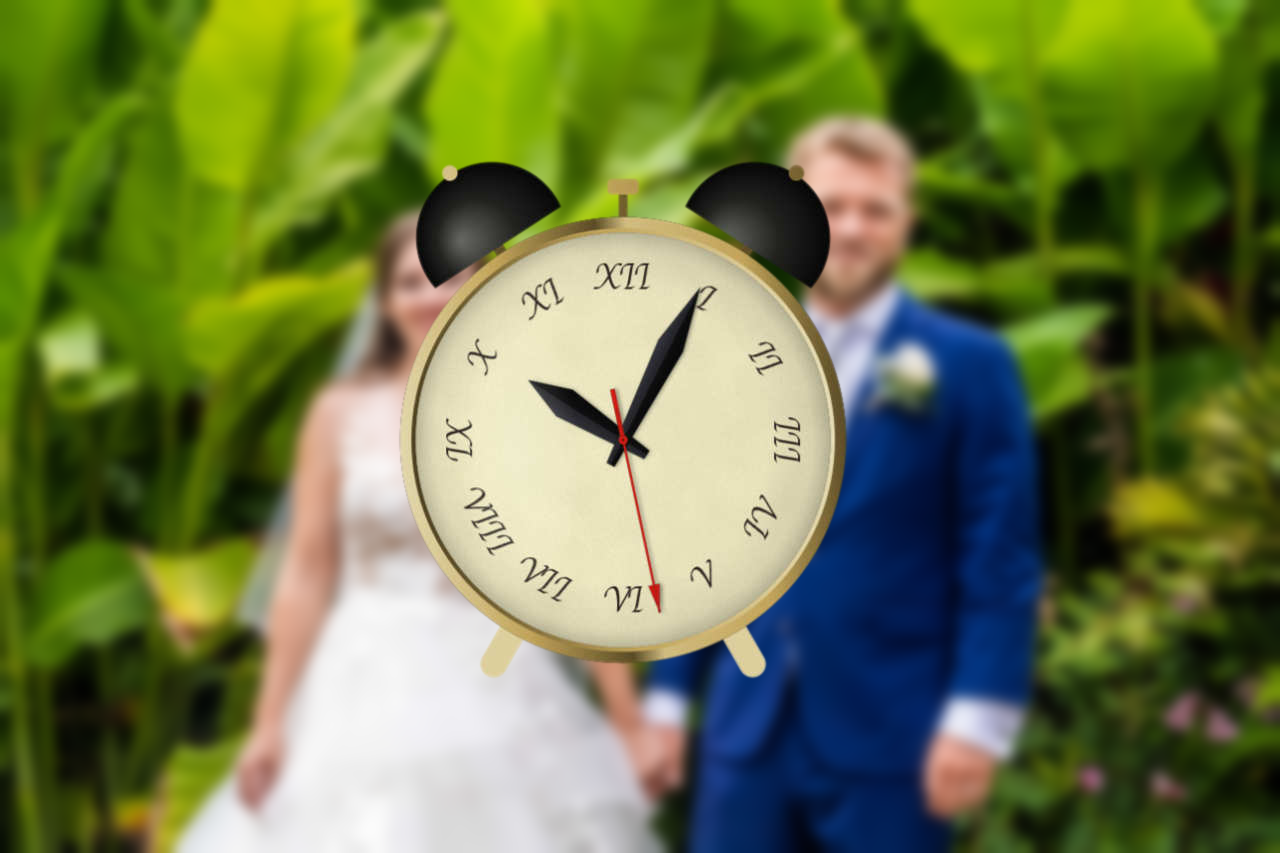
**10:04:28**
